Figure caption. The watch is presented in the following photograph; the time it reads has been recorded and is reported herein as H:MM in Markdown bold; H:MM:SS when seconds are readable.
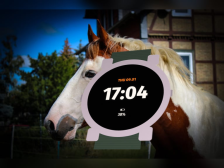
**17:04**
